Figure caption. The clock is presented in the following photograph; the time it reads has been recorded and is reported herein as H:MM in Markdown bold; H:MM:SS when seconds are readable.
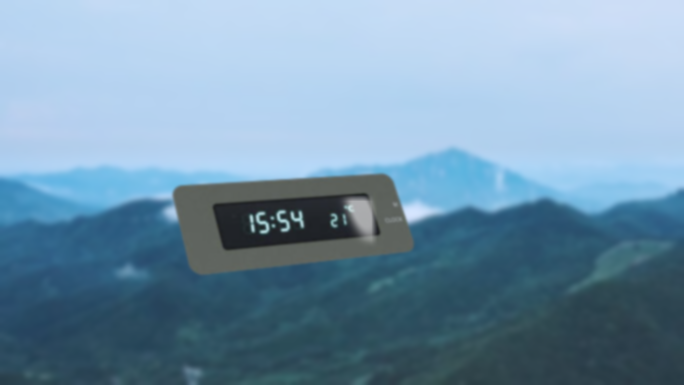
**15:54**
